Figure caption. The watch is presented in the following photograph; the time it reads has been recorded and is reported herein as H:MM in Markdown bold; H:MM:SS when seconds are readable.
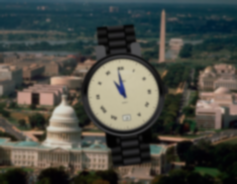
**10:59**
